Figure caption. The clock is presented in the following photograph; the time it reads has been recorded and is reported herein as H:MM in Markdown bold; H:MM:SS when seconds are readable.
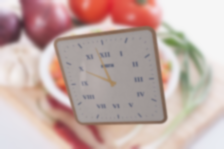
**9:58**
